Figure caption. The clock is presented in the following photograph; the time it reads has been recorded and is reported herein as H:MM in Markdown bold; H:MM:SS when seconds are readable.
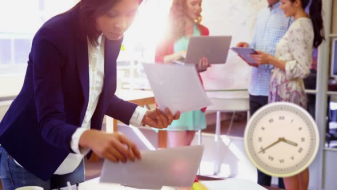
**3:40**
